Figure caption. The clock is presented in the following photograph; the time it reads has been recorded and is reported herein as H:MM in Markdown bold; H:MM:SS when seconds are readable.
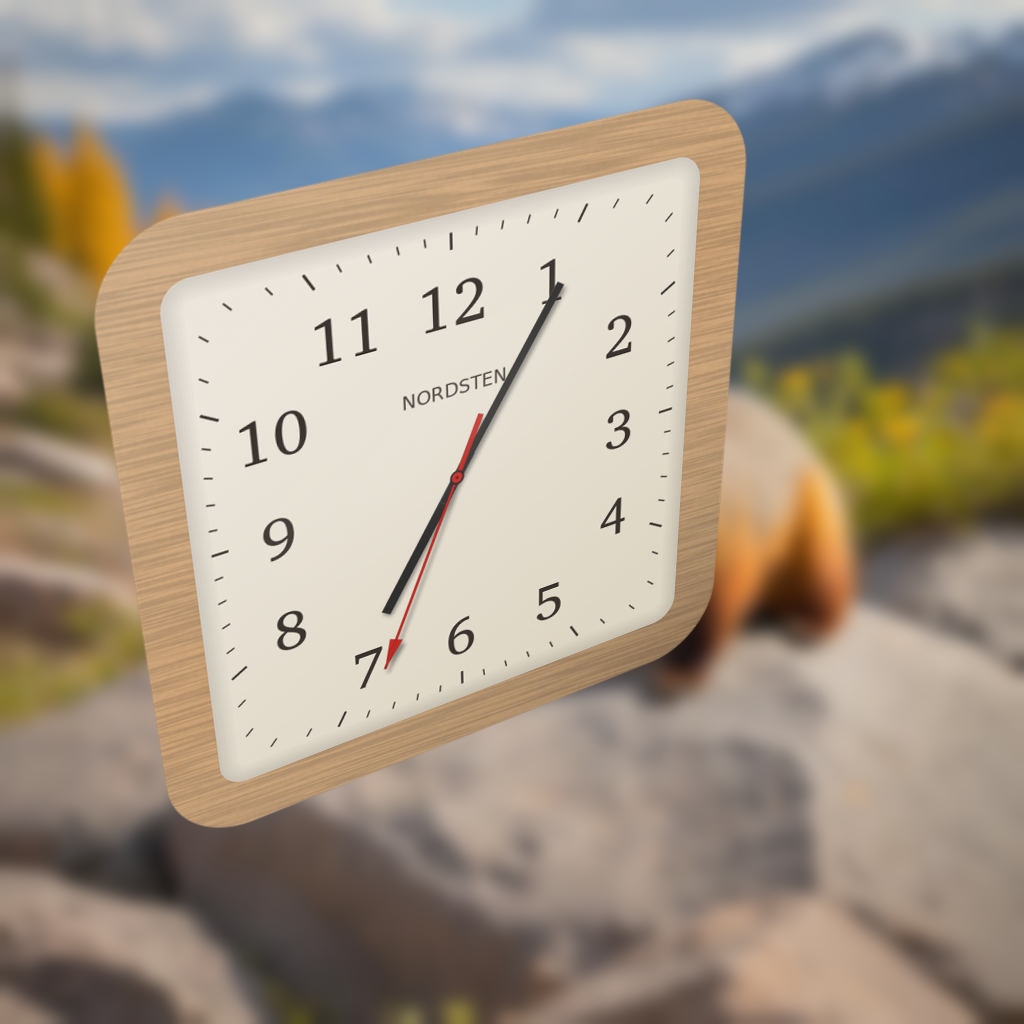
**7:05:34**
